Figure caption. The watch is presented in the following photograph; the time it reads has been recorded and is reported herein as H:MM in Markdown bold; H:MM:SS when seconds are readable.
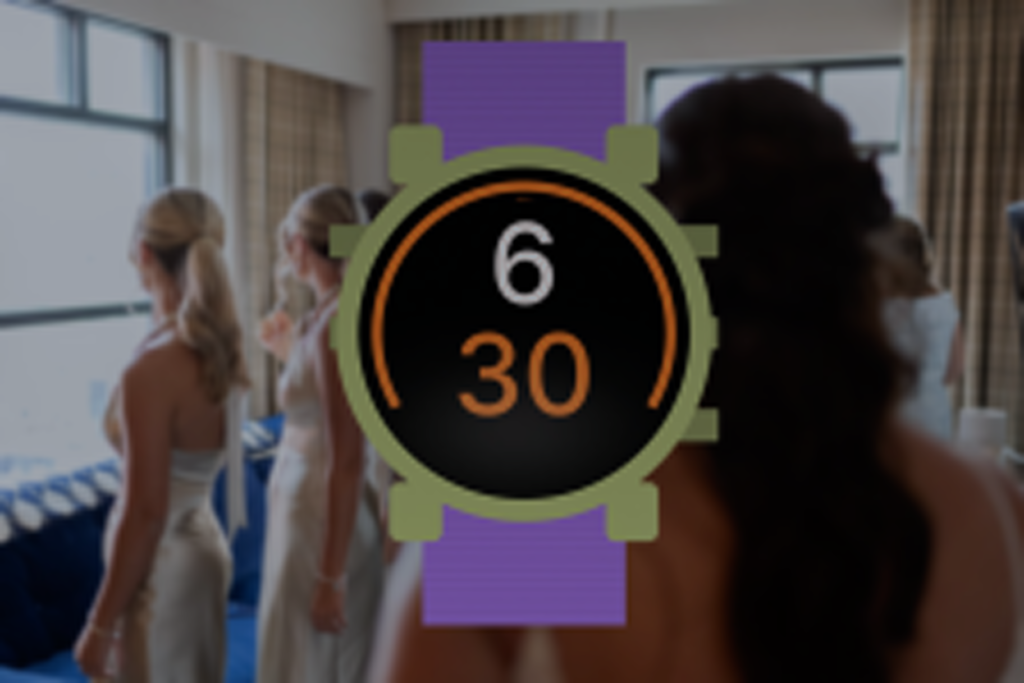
**6:30**
